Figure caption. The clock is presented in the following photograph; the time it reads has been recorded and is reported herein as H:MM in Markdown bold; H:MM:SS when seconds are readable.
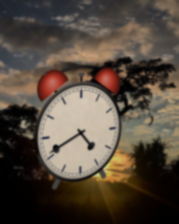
**4:41**
